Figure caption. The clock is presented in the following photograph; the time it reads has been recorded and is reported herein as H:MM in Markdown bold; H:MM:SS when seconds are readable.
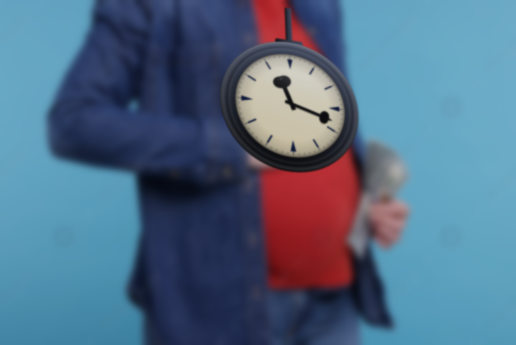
**11:18**
